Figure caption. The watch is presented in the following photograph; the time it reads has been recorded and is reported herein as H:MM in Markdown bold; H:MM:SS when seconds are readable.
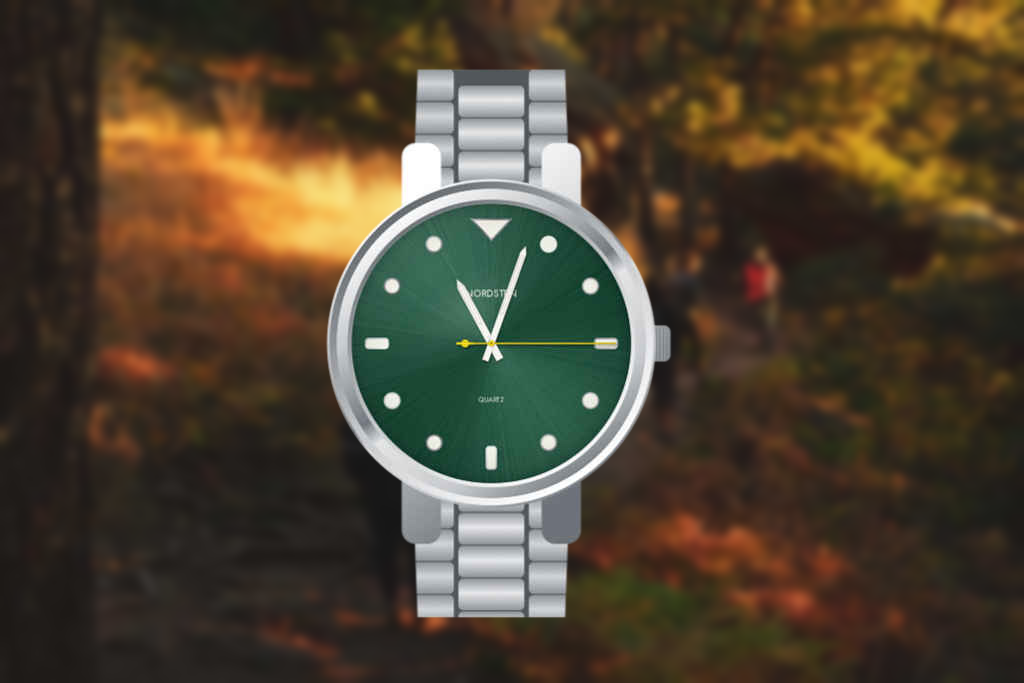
**11:03:15**
